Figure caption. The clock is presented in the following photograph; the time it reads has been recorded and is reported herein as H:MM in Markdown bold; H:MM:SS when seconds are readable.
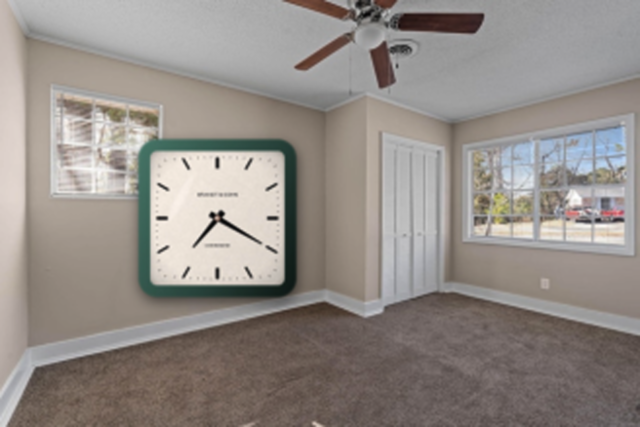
**7:20**
